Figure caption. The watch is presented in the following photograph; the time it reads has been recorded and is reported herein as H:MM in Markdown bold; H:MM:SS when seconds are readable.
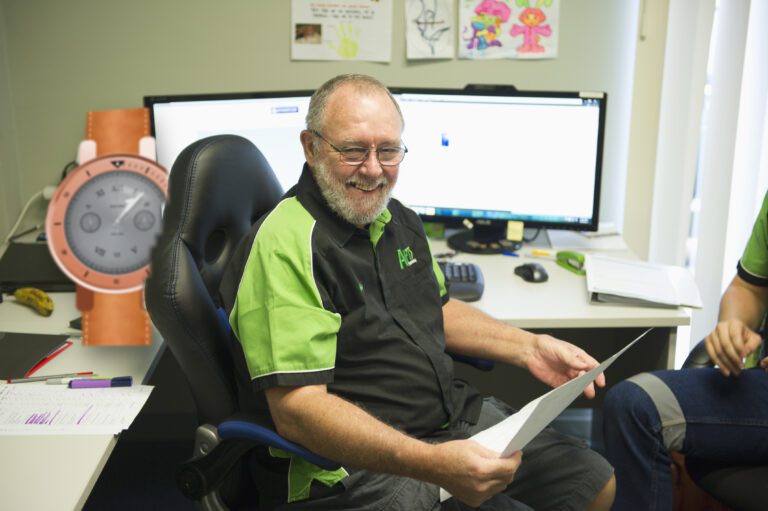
**1:07**
